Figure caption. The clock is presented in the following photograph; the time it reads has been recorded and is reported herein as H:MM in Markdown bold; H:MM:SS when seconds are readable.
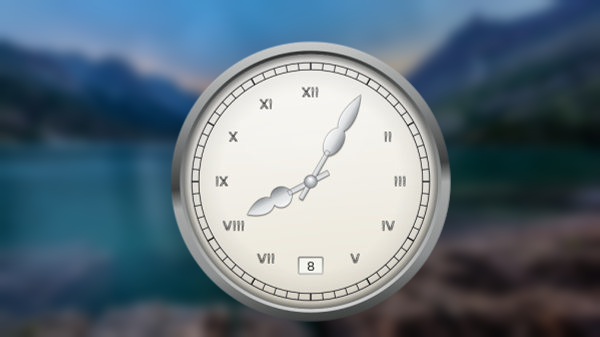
**8:05**
